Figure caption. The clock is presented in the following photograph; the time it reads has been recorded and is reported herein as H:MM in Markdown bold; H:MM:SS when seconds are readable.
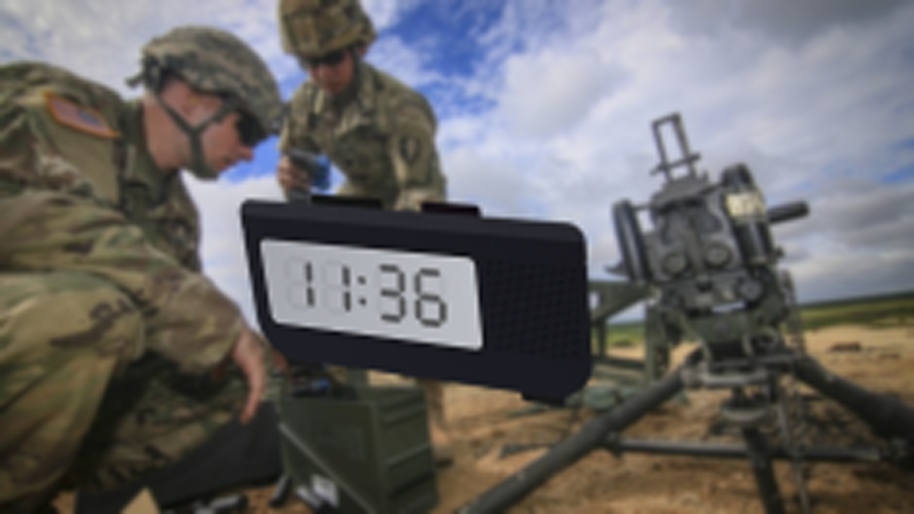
**11:36**
